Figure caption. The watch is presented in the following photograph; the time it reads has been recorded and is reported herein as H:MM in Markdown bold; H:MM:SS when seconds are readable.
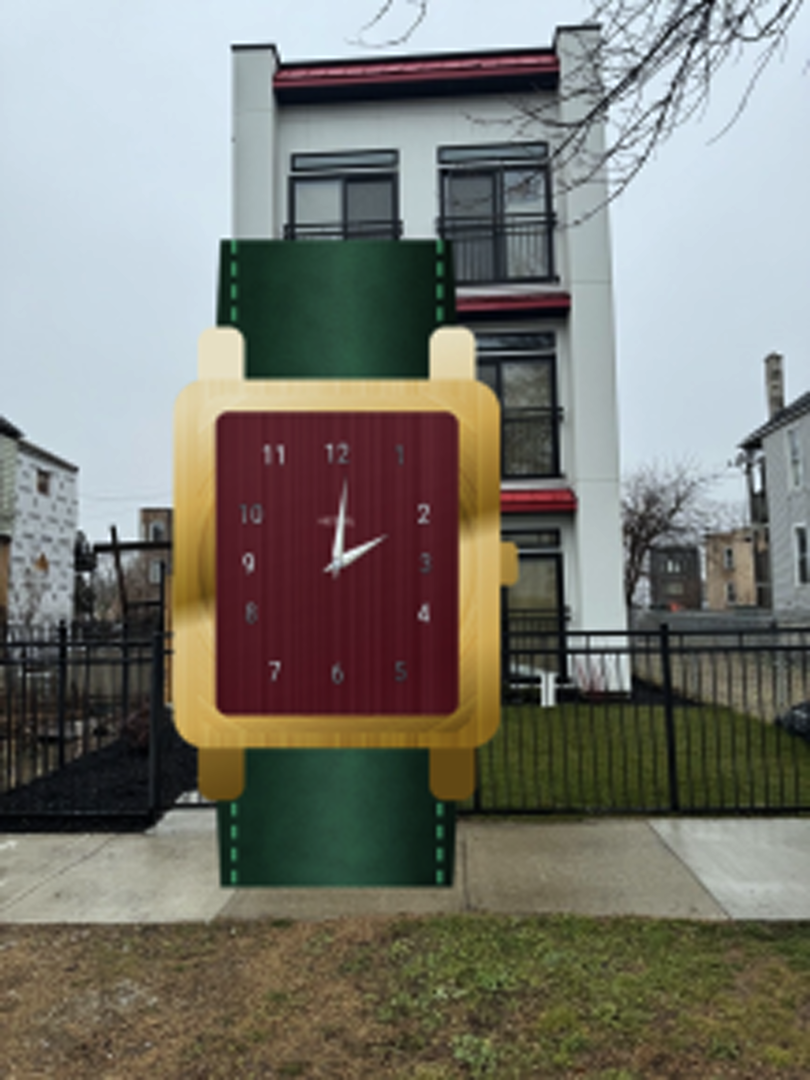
**2:01**
